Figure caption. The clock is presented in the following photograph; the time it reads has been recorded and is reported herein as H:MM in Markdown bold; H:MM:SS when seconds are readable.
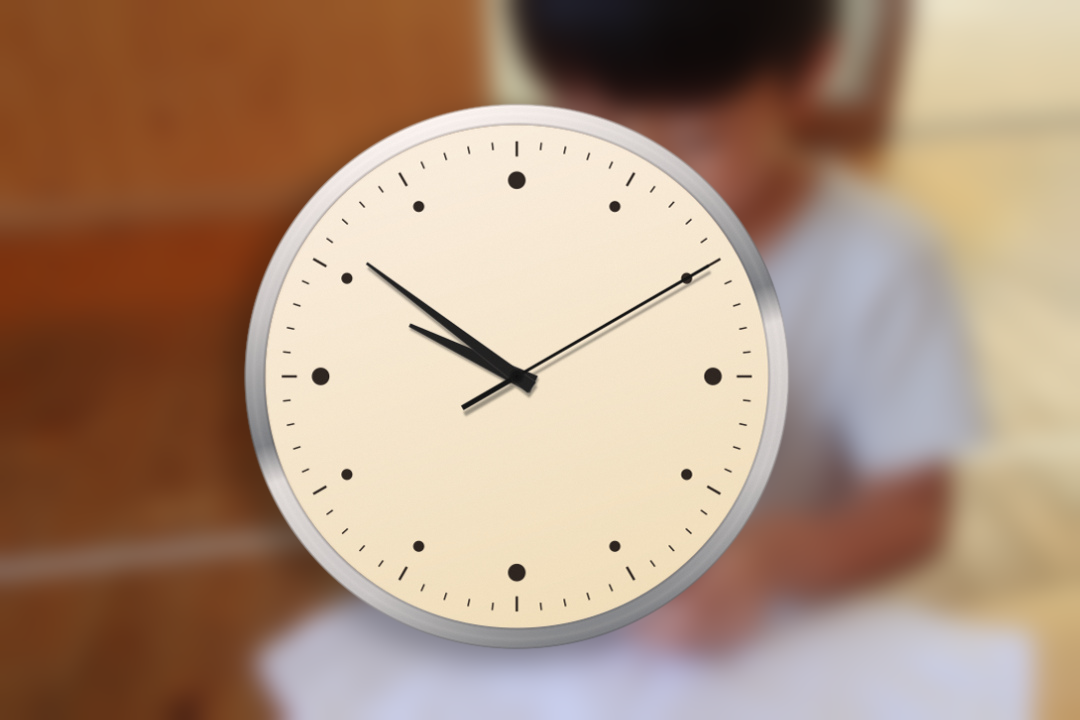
**9:51:10**
